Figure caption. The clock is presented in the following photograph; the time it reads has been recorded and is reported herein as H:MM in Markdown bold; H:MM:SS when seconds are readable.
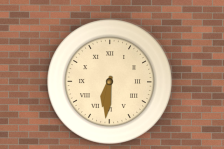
**6:31**
